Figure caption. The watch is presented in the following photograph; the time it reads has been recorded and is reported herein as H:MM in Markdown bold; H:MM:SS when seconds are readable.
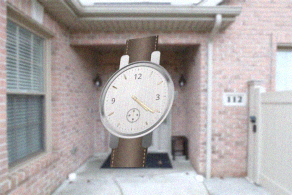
**4:21**
